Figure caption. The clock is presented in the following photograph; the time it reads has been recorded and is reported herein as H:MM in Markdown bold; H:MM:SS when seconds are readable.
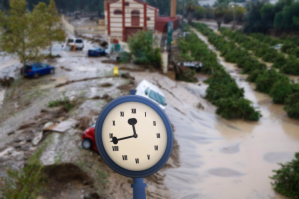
**11:43**
